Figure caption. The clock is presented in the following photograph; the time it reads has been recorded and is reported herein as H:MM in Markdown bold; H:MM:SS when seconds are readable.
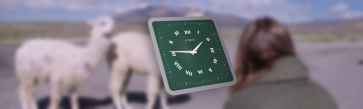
**1:46**
